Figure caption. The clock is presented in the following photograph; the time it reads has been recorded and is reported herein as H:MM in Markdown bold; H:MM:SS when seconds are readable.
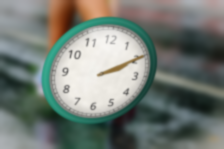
**2:10**
